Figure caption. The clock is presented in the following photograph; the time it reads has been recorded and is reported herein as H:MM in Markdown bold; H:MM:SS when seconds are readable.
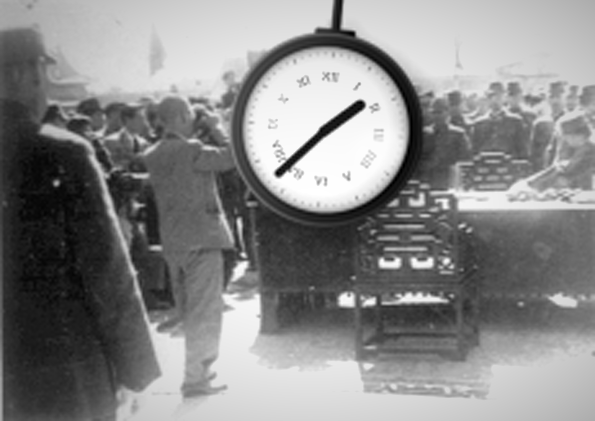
**1:37**
